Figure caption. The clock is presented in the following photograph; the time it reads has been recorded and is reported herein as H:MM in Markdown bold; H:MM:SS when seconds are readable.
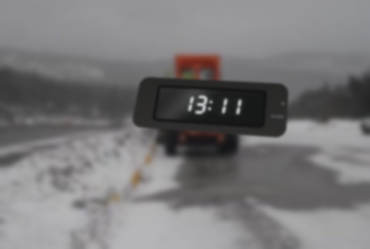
**13:11**
